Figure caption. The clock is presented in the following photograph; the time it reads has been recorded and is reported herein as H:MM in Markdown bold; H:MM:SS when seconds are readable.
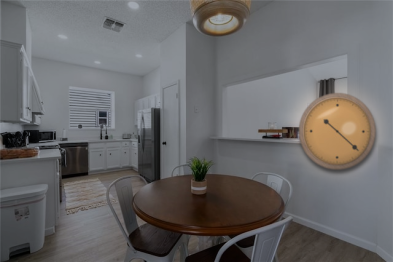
**10:22**
